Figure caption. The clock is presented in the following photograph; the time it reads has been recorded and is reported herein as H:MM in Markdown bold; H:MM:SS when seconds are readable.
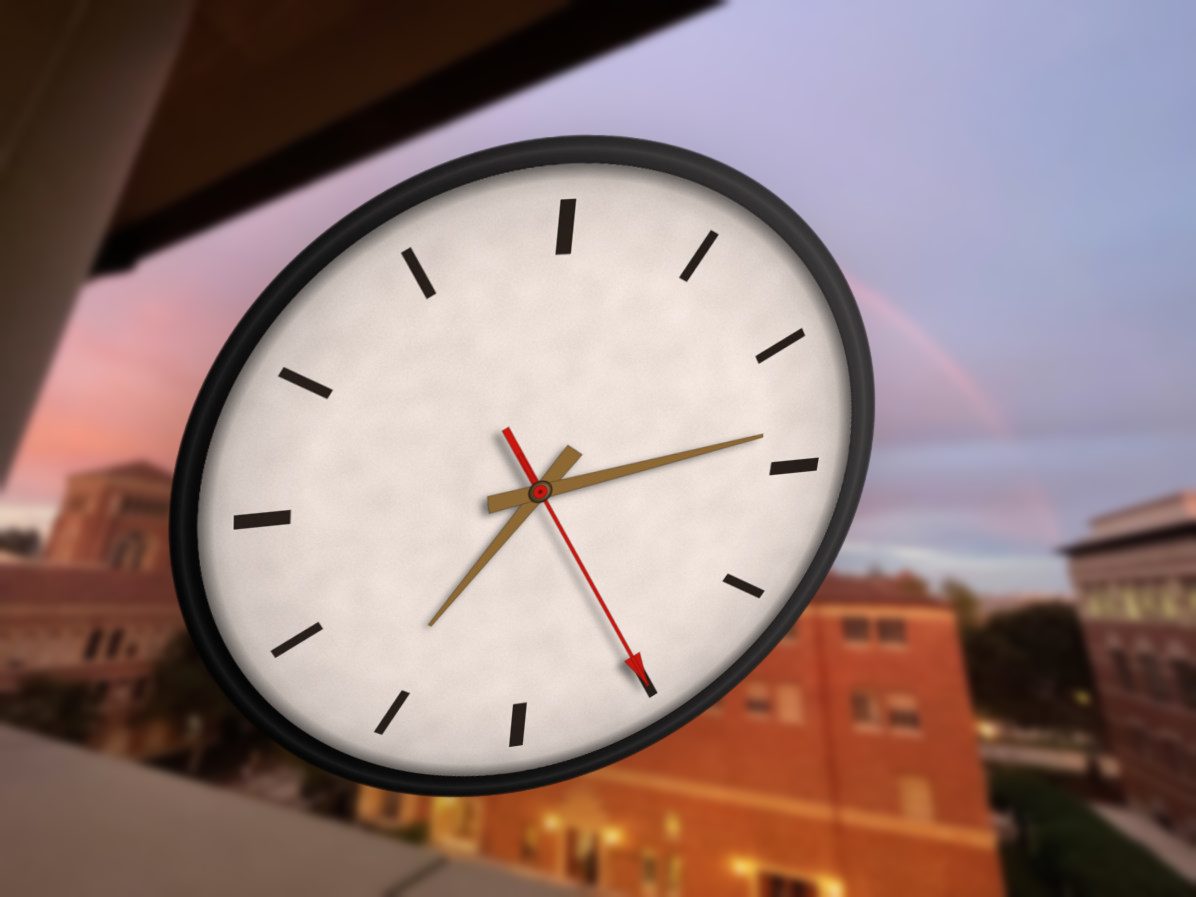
**7:13:25**
